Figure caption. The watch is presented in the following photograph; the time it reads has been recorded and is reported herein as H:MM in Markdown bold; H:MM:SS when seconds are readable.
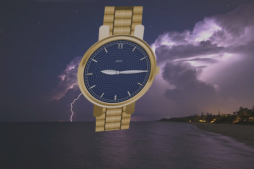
**9:15**
